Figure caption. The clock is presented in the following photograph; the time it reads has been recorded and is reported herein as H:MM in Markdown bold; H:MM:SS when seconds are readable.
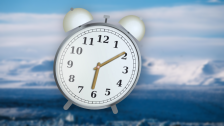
**6:09**
